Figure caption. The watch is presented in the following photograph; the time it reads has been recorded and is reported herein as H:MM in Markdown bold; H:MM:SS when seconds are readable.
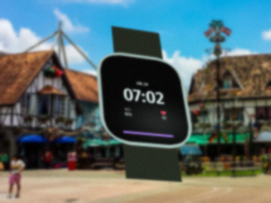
**7:02**
